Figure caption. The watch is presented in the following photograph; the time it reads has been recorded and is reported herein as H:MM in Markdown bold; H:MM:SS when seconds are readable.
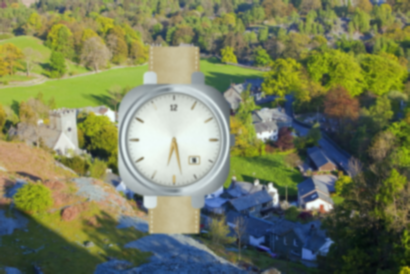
**6:28**
